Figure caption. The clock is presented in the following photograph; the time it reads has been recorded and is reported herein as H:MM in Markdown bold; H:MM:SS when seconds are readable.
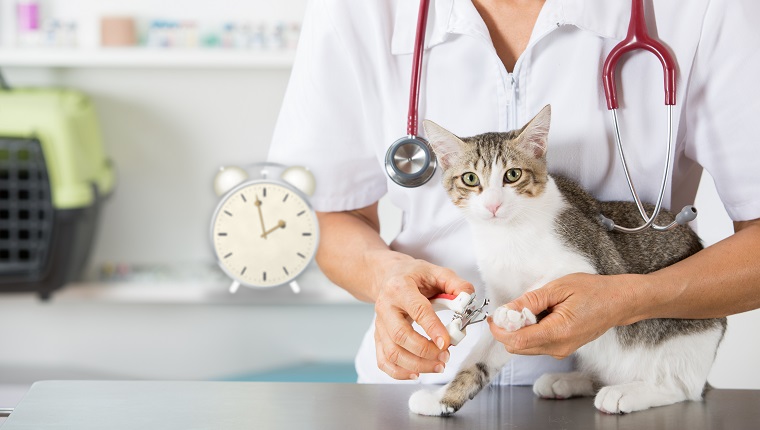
**1:58**
